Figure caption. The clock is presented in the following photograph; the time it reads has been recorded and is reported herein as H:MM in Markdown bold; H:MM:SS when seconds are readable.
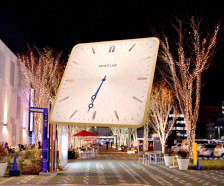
**6:32**
